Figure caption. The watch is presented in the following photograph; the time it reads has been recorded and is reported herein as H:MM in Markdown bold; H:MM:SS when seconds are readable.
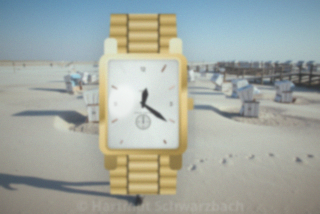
**12:21**
